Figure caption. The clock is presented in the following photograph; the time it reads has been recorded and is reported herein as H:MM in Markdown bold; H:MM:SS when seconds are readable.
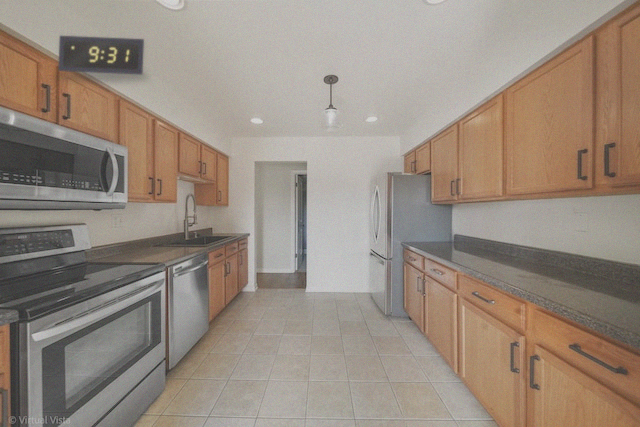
**9:31**
